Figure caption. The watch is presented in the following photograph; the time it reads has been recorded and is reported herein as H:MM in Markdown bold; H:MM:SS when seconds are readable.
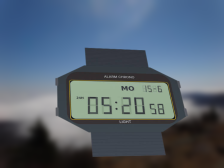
**5:20:58**
